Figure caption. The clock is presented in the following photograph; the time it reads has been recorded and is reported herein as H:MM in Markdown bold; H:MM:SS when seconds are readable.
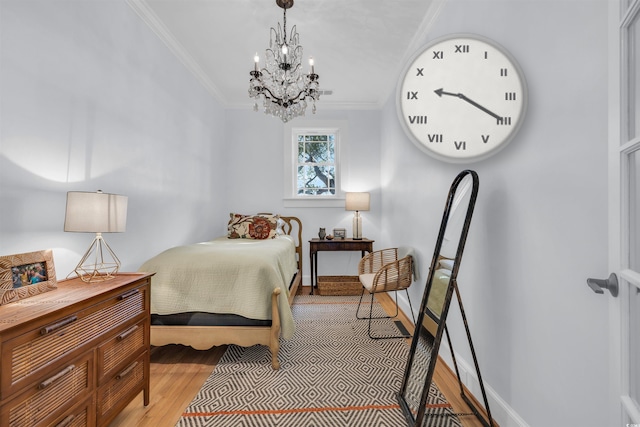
**9:20**
